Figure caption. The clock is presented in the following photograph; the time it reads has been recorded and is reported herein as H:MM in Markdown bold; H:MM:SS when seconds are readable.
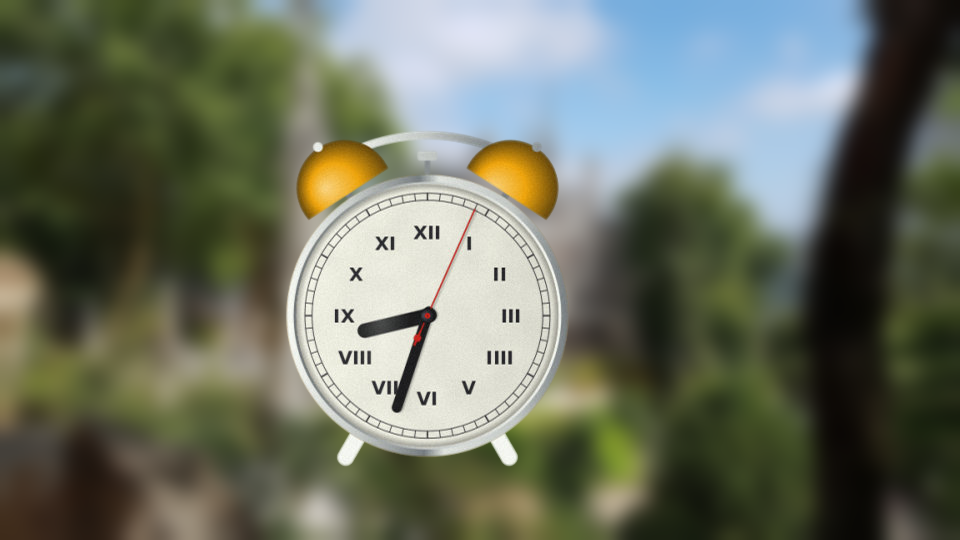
**8:33:04**
